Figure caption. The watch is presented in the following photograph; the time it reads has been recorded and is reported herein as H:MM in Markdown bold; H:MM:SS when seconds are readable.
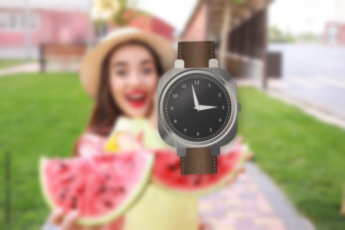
**2:58**
